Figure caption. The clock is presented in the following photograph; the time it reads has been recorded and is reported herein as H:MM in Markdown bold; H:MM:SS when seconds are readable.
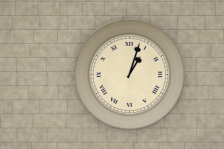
**1:03**
